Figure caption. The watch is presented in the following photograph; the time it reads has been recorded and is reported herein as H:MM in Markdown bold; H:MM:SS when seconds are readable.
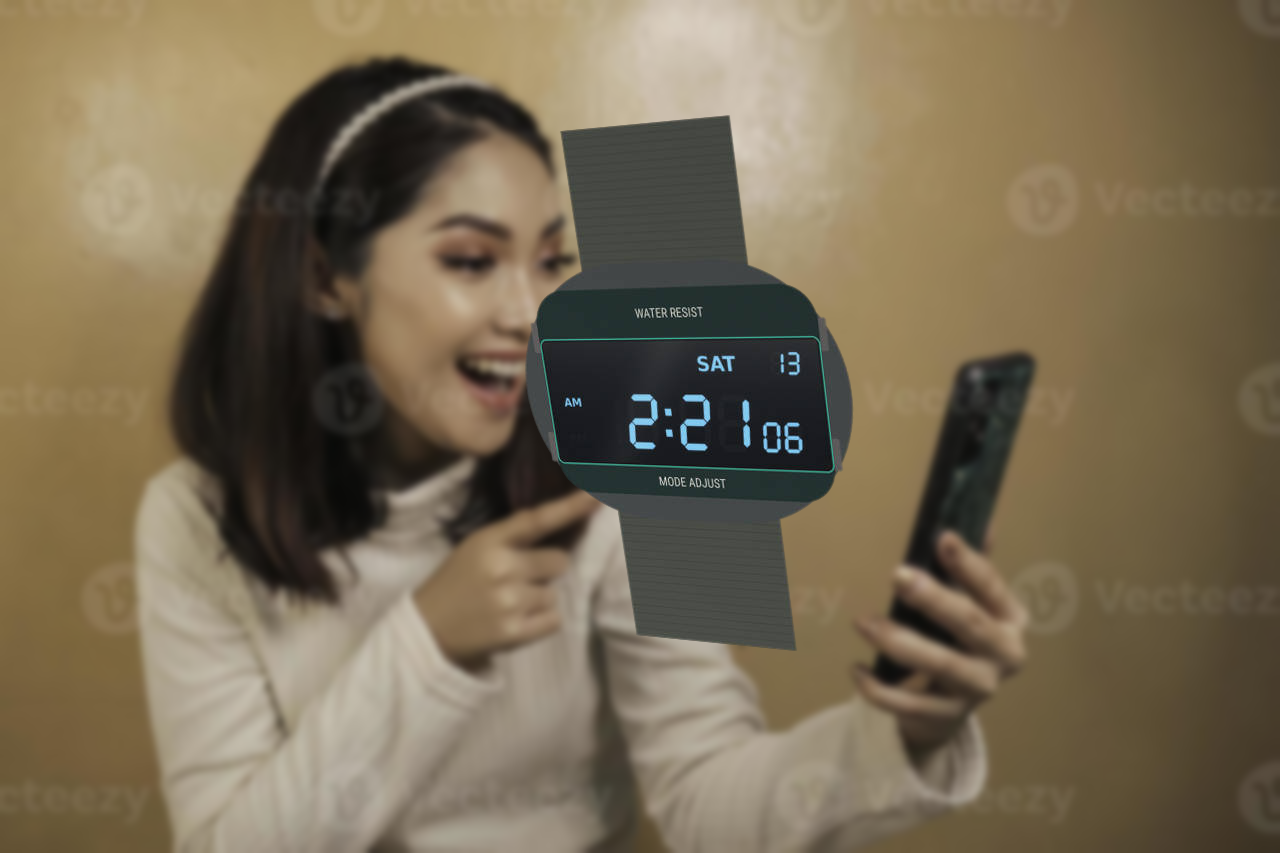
**2:21:06**
